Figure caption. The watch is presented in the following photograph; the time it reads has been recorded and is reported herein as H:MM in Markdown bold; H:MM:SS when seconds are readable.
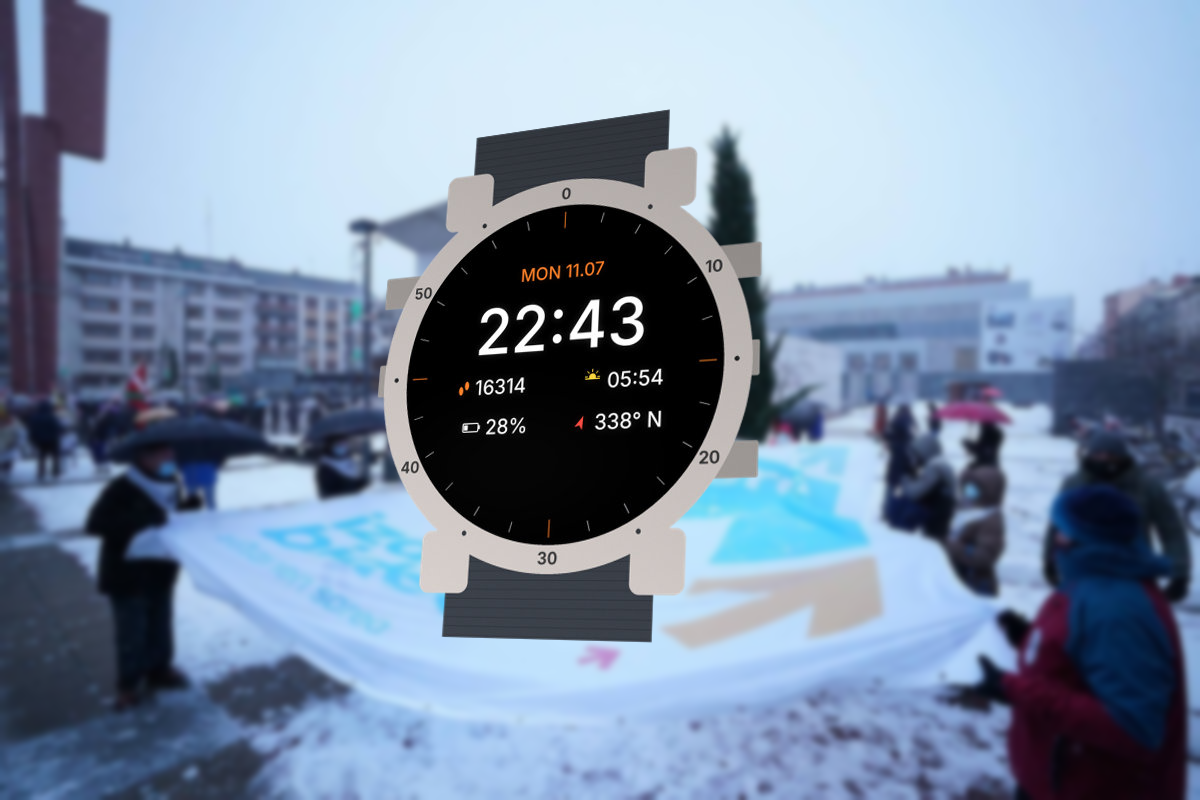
**22:43**
